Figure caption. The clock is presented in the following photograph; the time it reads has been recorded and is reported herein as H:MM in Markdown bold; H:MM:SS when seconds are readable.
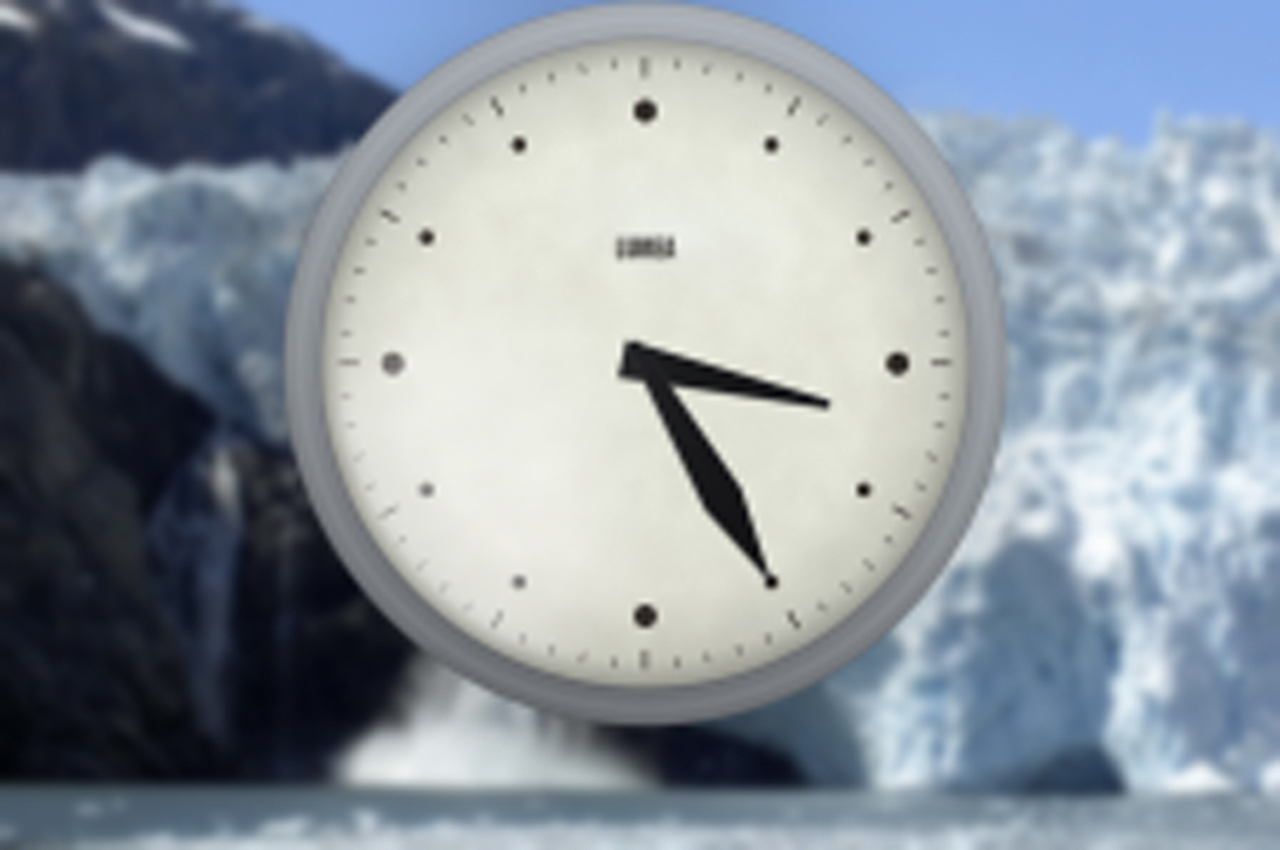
**3:25**
